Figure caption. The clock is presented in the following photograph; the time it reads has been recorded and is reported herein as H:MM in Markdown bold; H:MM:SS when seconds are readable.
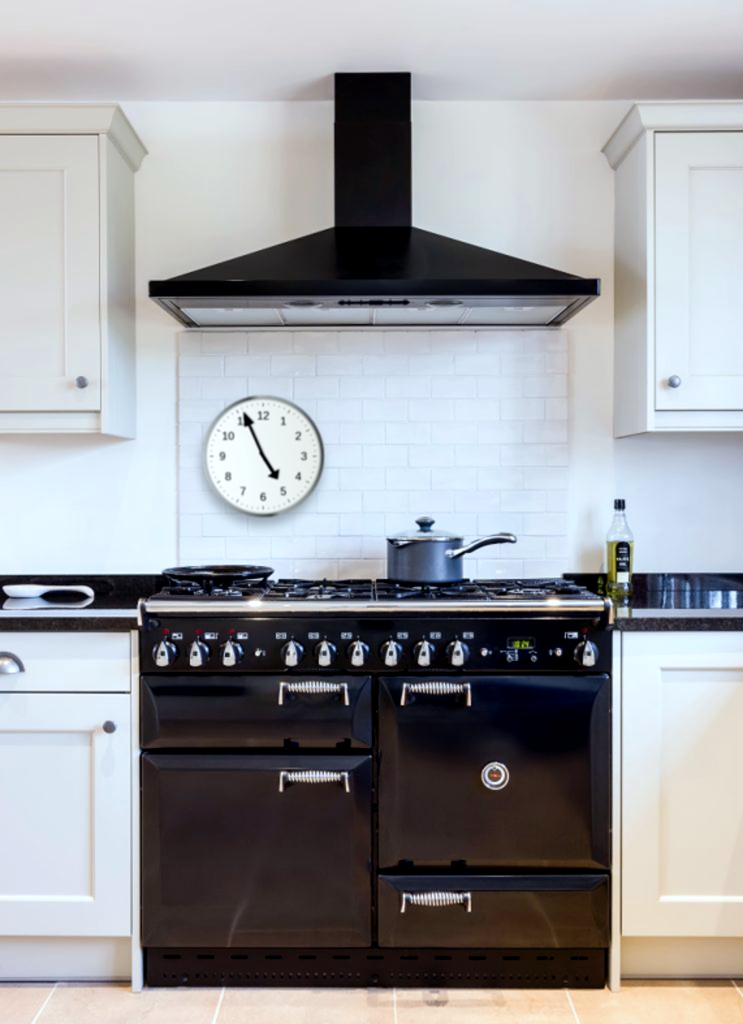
**4:56**
